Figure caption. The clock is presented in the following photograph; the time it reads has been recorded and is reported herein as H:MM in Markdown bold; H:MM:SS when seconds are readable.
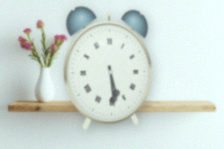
**5:29**
